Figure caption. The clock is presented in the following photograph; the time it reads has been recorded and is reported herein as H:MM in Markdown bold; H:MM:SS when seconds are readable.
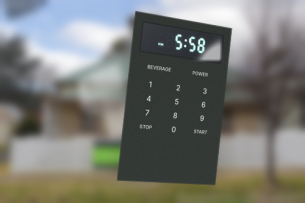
**5:58**
